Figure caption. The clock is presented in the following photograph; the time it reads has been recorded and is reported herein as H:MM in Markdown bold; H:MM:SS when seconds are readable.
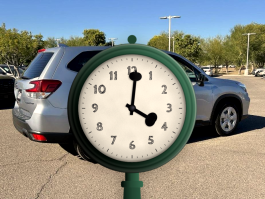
**4:01**
